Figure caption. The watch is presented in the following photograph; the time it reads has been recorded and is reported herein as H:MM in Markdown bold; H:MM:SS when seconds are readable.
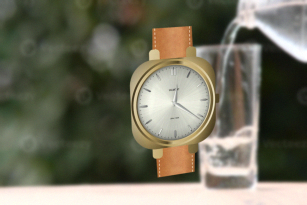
**12:21**
